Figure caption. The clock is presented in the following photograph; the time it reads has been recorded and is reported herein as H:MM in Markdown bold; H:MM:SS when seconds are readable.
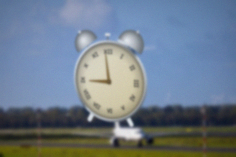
**8:59**
